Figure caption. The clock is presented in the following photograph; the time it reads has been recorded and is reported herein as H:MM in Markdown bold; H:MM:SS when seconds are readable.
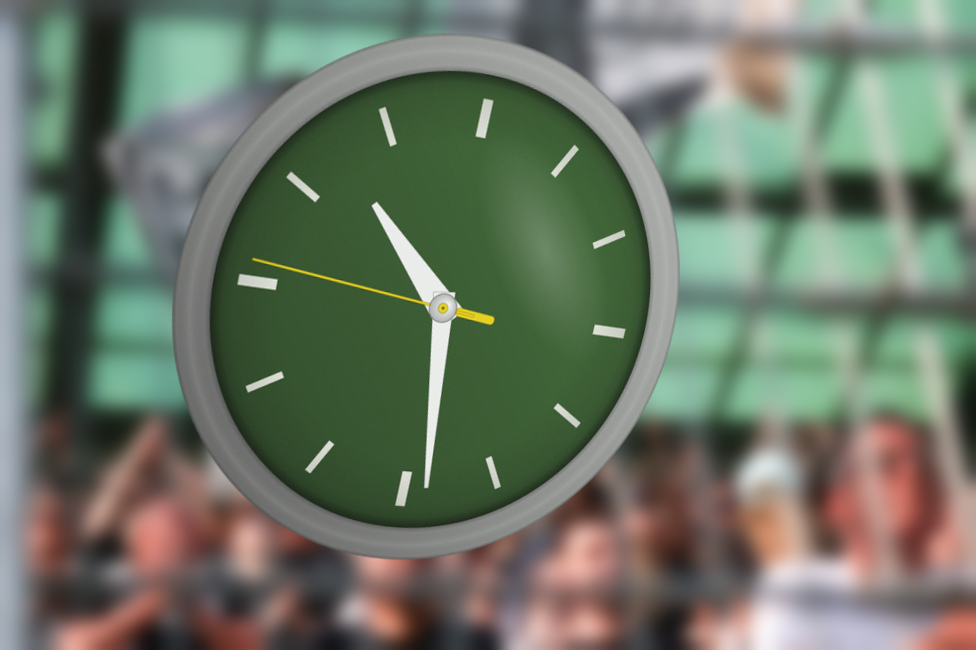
**10:28:46**
